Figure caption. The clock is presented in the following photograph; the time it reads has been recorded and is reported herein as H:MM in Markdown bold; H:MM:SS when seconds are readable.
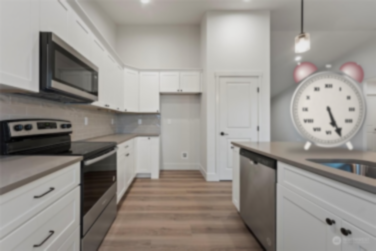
**5:26**
